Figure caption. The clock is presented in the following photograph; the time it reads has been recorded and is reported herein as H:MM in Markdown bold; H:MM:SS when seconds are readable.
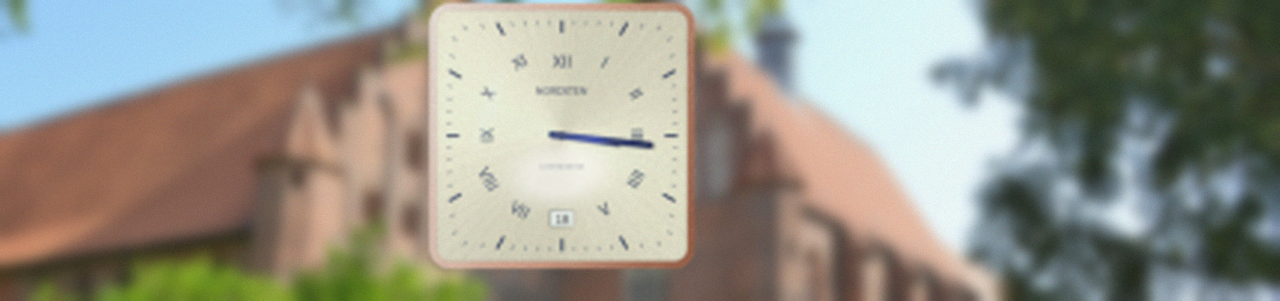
**3:16**
